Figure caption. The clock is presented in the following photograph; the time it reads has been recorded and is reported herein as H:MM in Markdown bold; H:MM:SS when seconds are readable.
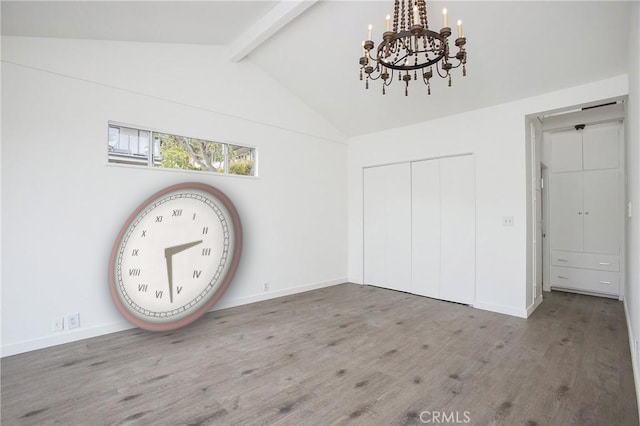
**2:27**
